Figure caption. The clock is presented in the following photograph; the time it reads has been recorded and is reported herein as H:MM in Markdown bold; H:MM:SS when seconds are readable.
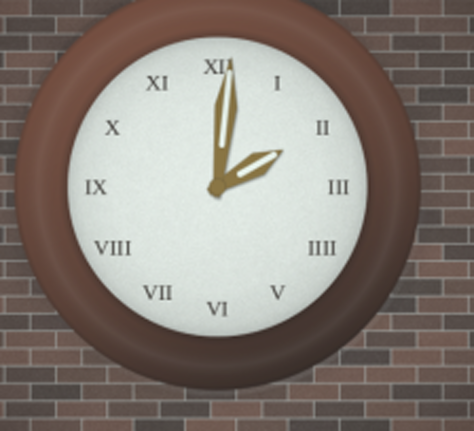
**2:01**
